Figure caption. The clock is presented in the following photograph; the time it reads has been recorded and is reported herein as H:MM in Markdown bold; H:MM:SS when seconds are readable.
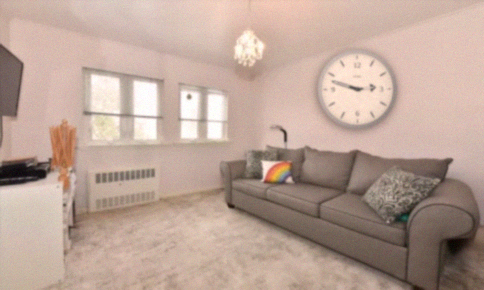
**2:48**
